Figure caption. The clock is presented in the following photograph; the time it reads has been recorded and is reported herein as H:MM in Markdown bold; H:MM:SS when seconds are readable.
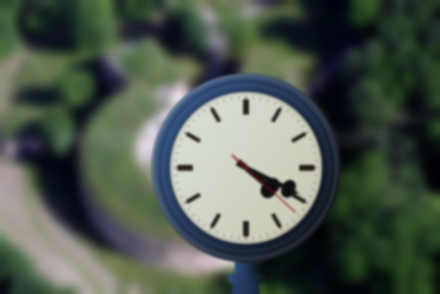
**4:19:22**
